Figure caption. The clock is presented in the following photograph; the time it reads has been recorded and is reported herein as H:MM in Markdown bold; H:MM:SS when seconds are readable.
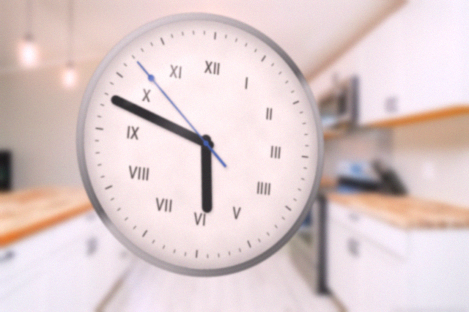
**5:47:52**
